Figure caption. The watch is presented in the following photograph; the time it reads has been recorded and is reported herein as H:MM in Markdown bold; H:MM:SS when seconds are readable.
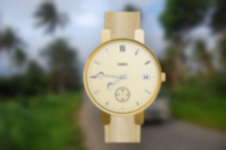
**7:46**
